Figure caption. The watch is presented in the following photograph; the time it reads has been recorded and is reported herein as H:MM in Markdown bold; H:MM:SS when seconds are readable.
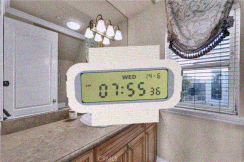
**7:55:36**
